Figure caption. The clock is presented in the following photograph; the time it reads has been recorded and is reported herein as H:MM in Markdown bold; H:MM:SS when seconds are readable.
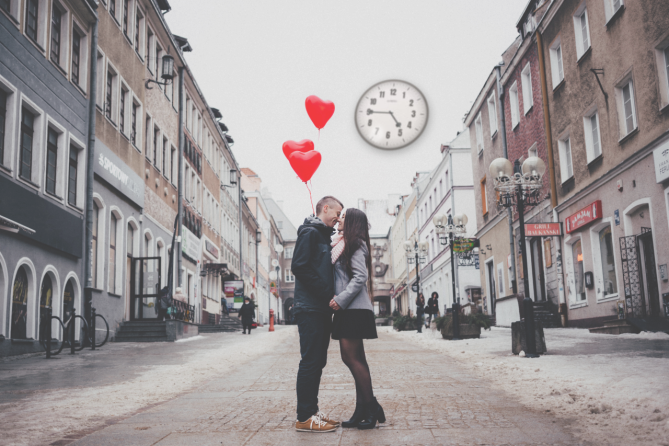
**4:45**
